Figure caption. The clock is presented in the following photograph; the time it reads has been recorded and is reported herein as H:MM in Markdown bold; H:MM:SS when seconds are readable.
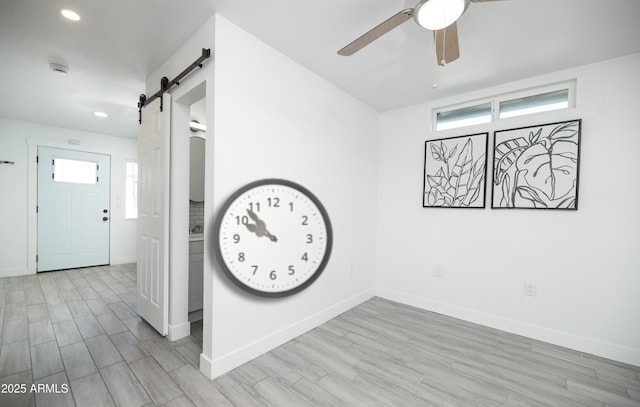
**9:53**
